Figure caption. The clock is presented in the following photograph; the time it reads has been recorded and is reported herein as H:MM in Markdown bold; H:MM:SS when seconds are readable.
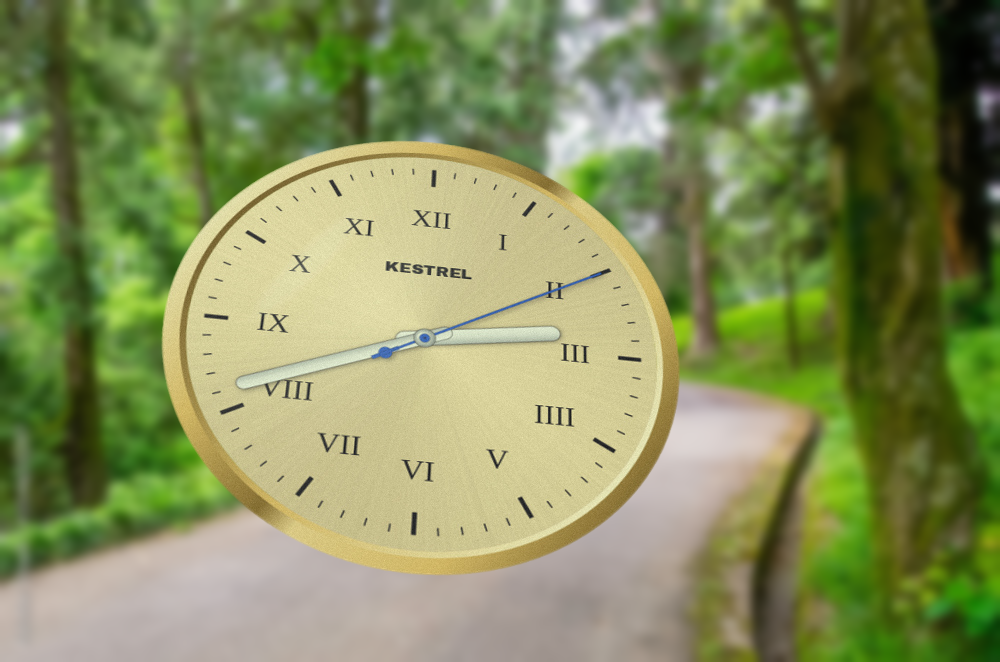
**2:41:10**
